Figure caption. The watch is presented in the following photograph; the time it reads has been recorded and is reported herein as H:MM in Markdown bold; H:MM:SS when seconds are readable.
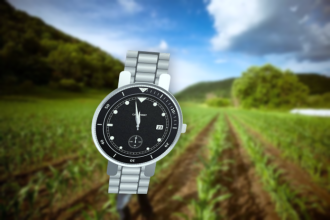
**11:58**
